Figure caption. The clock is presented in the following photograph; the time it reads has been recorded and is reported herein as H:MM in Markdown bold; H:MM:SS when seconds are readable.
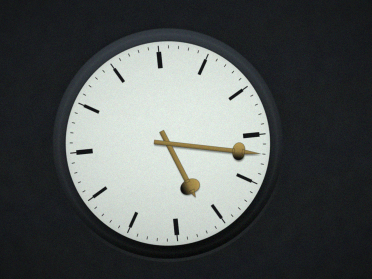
**5:17**
